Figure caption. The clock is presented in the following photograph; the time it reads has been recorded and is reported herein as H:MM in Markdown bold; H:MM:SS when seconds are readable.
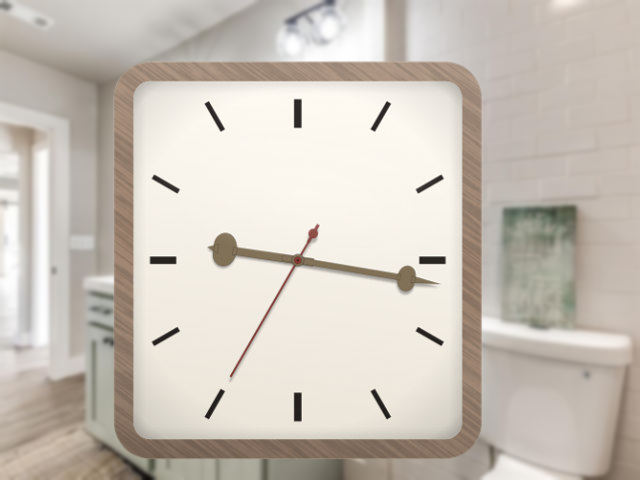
**9:16:35**
